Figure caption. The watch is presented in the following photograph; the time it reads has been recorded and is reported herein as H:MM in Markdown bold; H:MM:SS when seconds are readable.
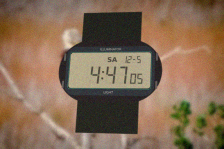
**4:47:05**
